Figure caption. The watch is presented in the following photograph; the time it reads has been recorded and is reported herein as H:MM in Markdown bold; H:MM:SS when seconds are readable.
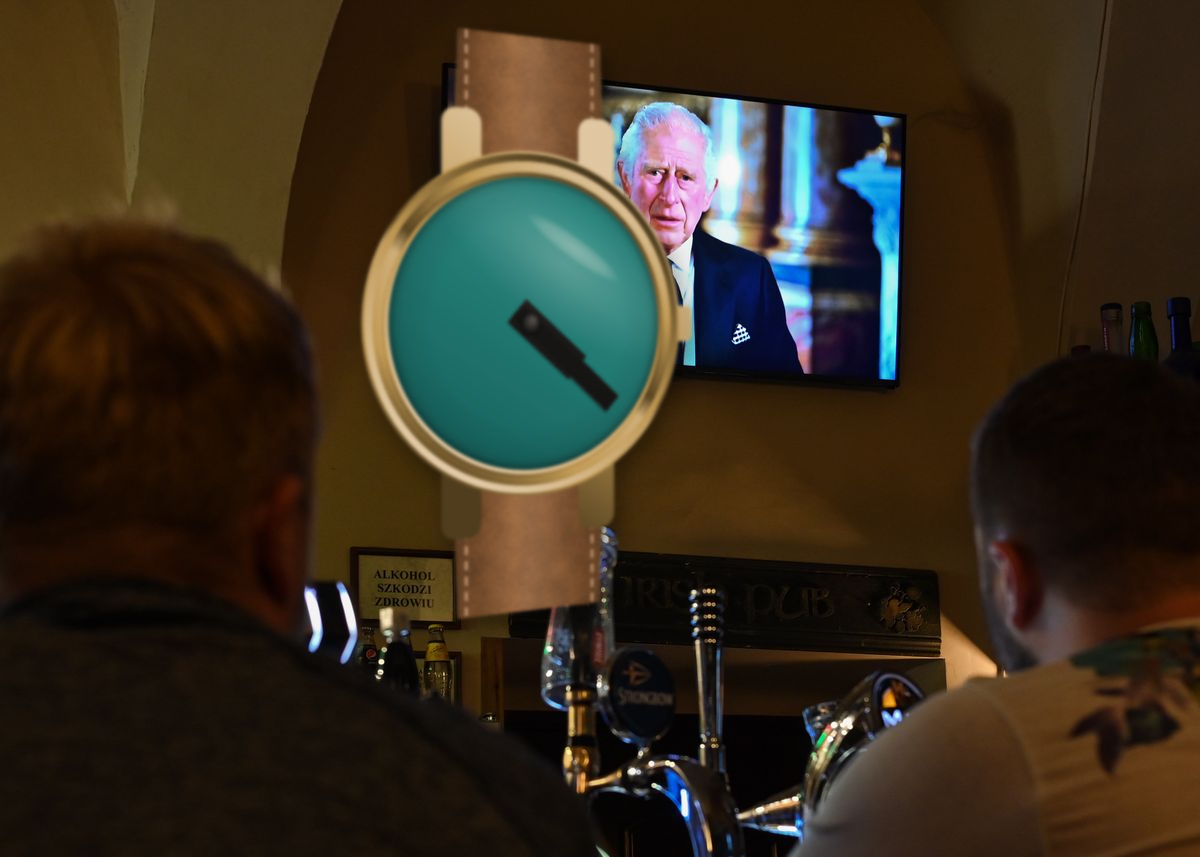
**4:22**
